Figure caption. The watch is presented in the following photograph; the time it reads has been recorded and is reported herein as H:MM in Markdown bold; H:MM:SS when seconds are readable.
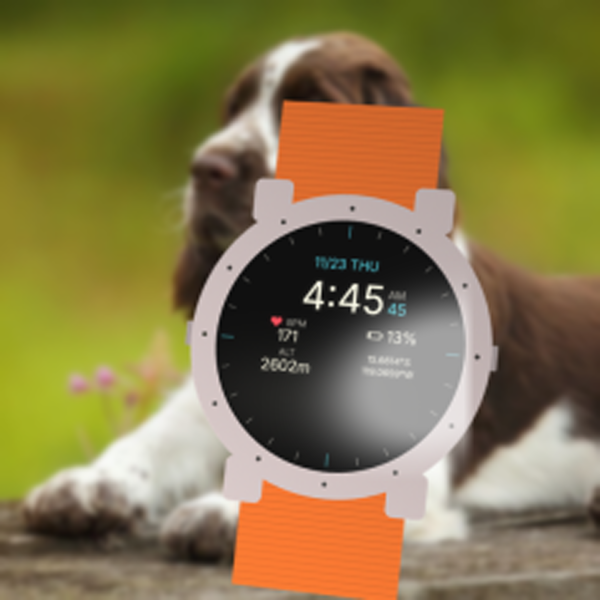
**4:45**
